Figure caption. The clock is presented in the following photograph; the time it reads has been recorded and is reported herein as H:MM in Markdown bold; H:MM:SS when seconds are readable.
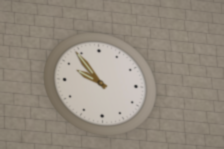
**9:54**
